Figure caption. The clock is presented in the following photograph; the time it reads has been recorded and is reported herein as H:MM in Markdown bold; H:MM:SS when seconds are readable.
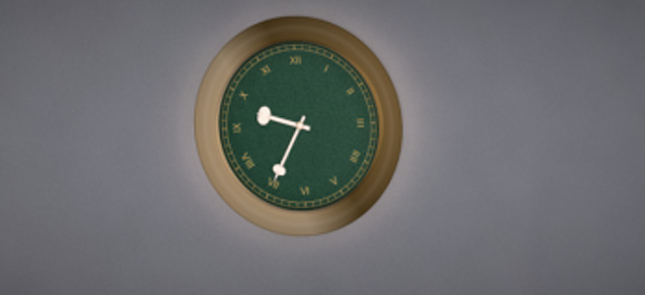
**9:35**
